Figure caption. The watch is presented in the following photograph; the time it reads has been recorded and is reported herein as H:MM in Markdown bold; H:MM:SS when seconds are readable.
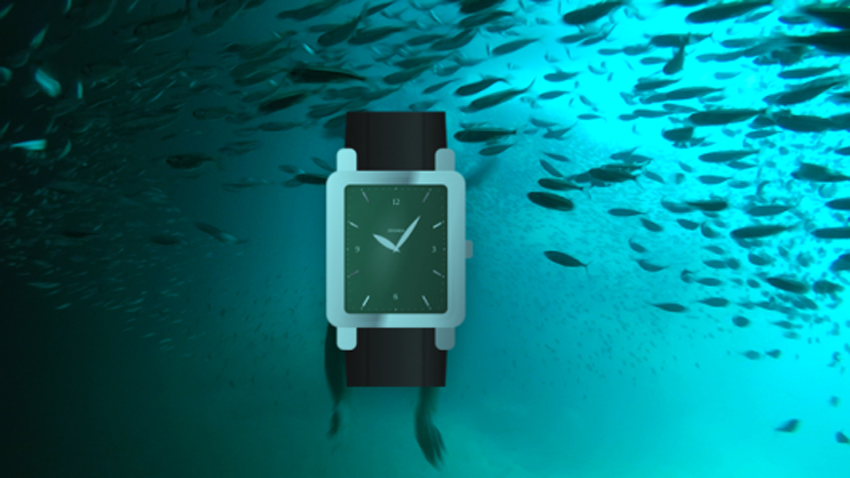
**10:06**
